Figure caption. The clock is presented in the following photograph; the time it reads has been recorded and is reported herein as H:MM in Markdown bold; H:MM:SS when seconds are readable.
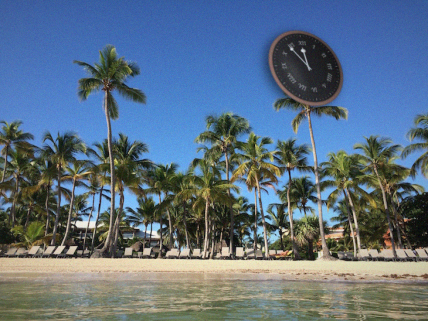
**11:54**
